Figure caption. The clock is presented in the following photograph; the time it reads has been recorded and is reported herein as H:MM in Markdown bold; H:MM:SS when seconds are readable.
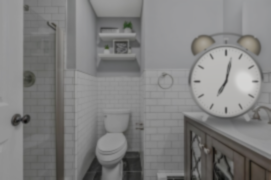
**7:02**
